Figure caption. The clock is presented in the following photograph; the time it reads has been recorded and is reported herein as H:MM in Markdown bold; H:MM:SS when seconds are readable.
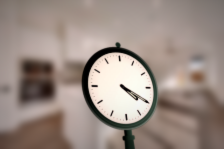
**4:20**
